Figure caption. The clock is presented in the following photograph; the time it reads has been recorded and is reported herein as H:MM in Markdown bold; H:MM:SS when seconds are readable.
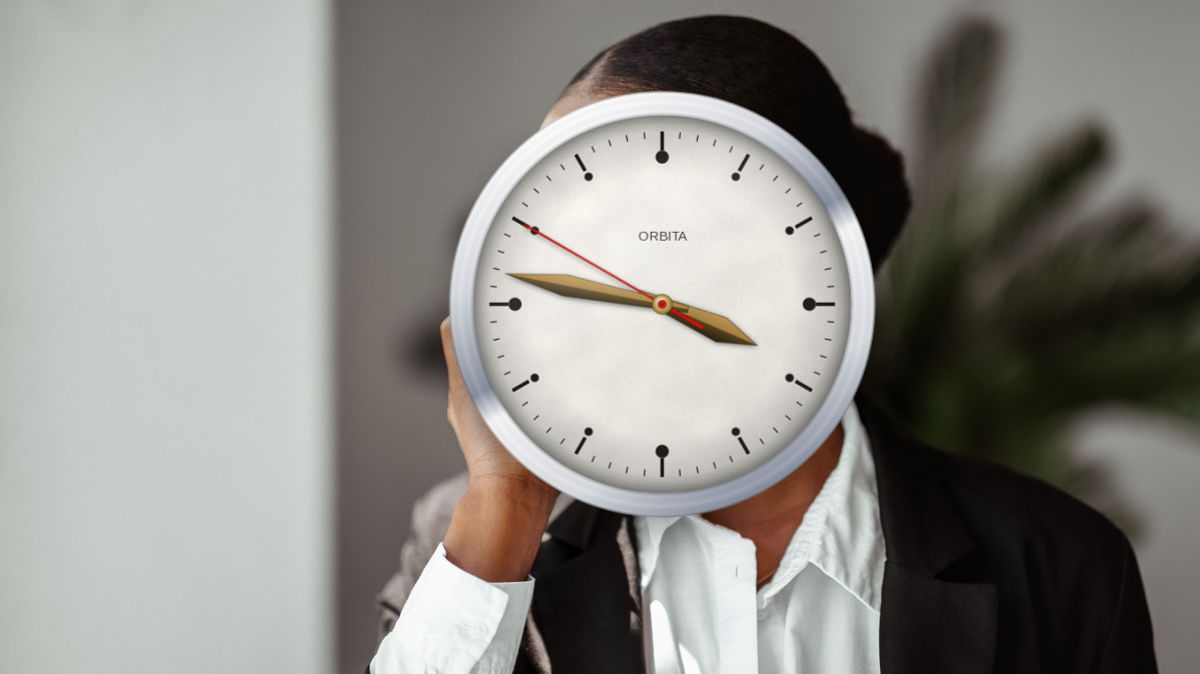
**3:46:50**
